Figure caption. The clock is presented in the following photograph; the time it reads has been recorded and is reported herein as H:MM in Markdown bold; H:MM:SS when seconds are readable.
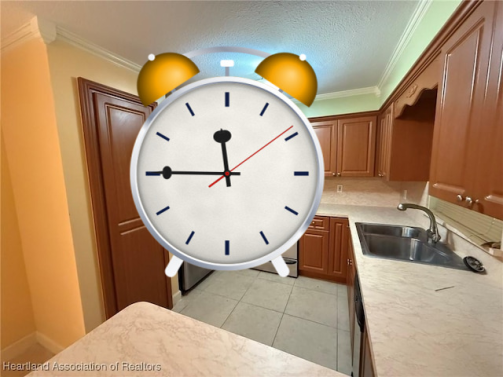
**11:45:09**
